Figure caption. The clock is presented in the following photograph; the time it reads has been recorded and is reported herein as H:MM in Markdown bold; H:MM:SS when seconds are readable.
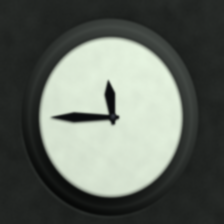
**11:45**
